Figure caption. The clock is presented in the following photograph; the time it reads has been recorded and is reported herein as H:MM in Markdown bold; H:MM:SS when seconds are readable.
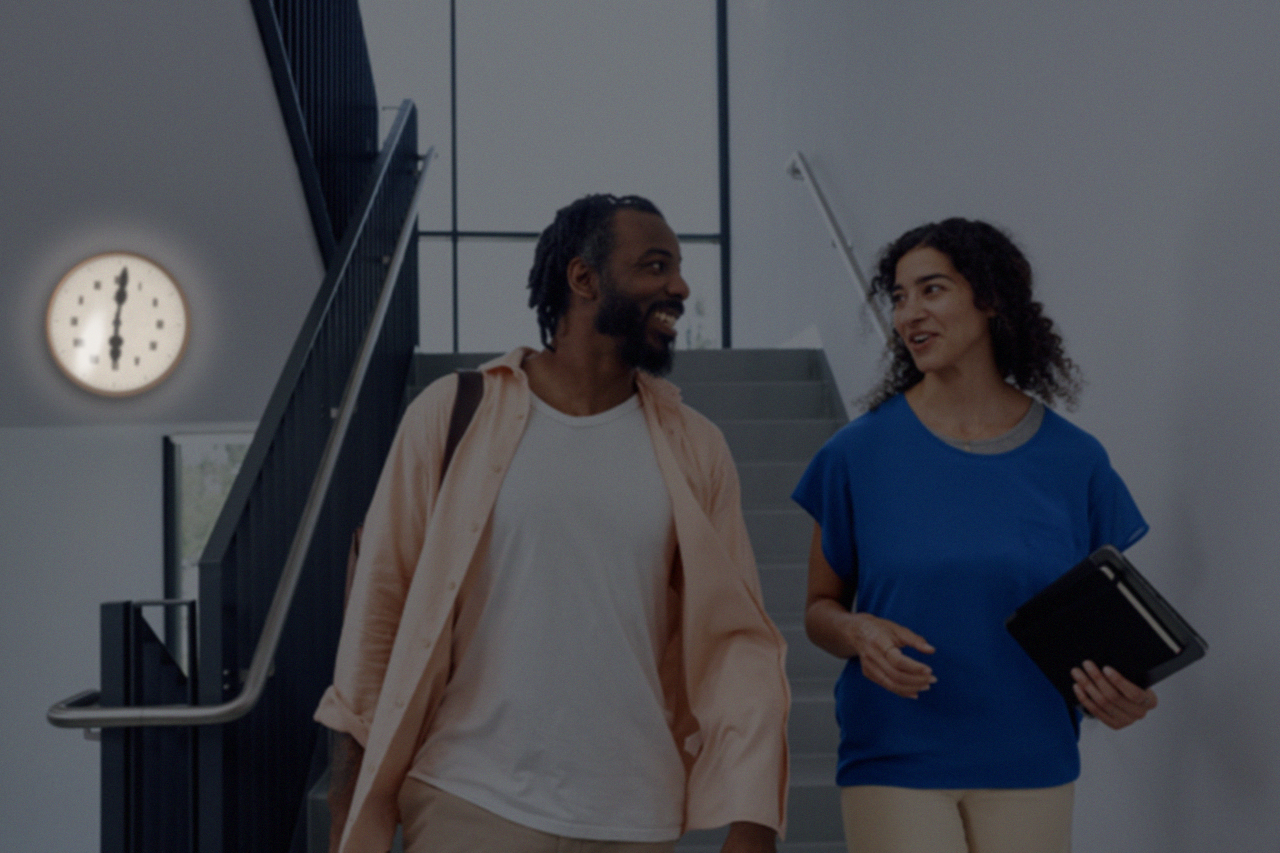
**6:01**
